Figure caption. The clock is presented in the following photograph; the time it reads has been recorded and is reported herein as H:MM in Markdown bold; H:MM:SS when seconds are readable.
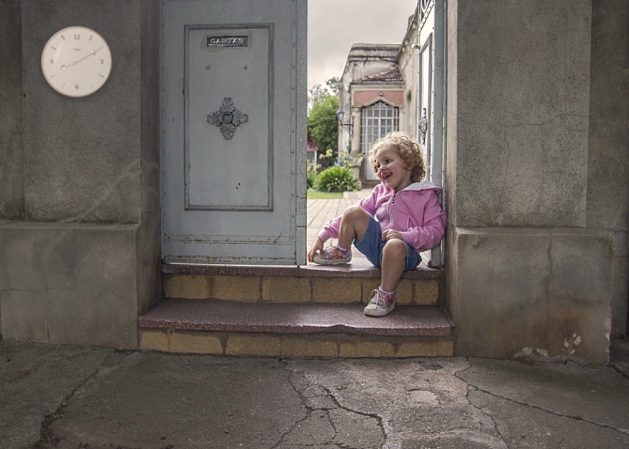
**8:10**
